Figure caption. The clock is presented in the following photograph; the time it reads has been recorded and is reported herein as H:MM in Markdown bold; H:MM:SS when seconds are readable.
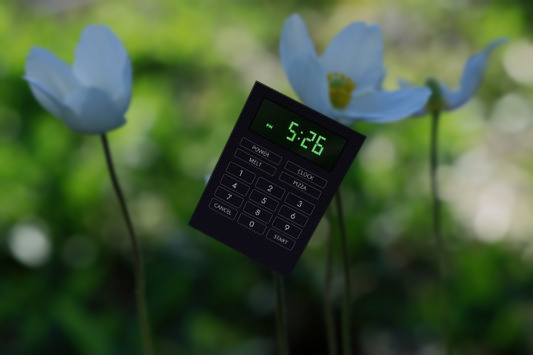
**5:26**
